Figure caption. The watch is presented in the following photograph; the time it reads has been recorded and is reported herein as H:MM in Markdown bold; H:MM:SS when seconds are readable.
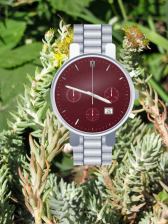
**3:48**
